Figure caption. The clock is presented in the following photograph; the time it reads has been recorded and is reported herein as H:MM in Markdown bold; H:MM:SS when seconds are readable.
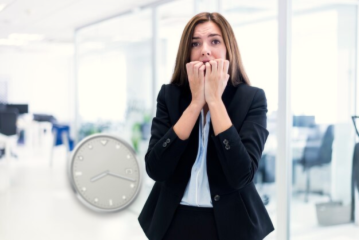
**8:18**
